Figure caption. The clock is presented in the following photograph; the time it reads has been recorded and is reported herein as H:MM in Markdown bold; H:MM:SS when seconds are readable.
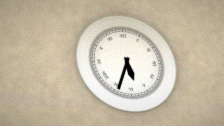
**5:34**
